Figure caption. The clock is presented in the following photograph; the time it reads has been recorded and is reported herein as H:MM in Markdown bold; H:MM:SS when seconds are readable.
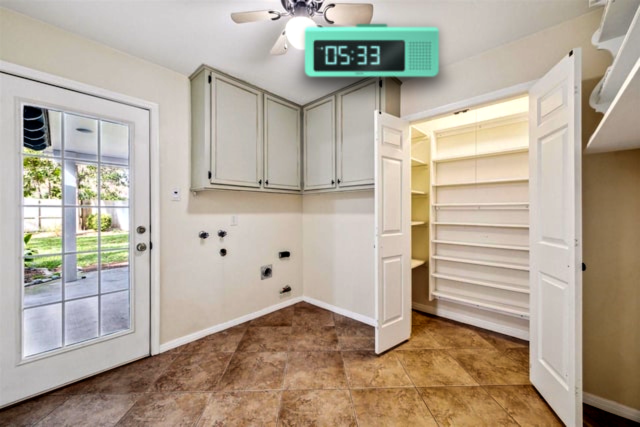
**5:33**
